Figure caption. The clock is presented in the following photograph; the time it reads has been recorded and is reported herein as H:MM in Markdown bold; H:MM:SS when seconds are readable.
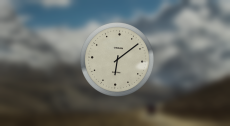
**6:08**
